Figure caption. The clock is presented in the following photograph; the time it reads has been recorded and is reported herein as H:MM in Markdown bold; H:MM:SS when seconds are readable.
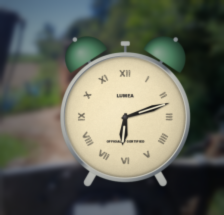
**6:12**
